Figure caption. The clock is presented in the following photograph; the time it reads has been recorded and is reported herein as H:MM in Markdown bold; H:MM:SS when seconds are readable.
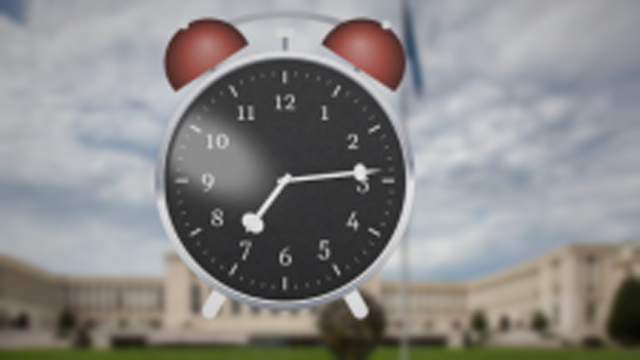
**7:14**
